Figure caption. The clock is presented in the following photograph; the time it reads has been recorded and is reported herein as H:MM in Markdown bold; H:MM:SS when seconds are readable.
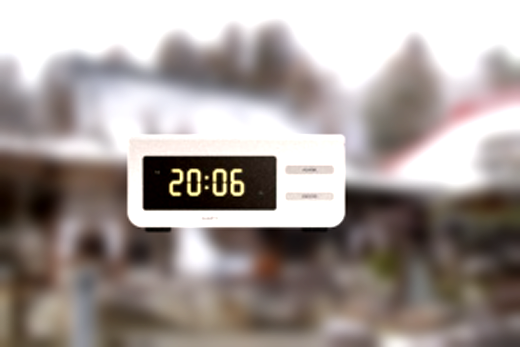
**20:06**
